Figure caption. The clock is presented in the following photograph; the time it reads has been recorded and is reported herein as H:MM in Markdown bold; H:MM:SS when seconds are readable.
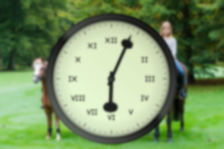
**6:04**
